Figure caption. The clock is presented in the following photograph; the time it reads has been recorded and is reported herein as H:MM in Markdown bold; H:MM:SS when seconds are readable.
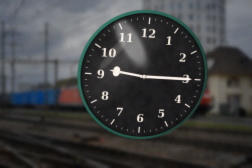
**9:15**
